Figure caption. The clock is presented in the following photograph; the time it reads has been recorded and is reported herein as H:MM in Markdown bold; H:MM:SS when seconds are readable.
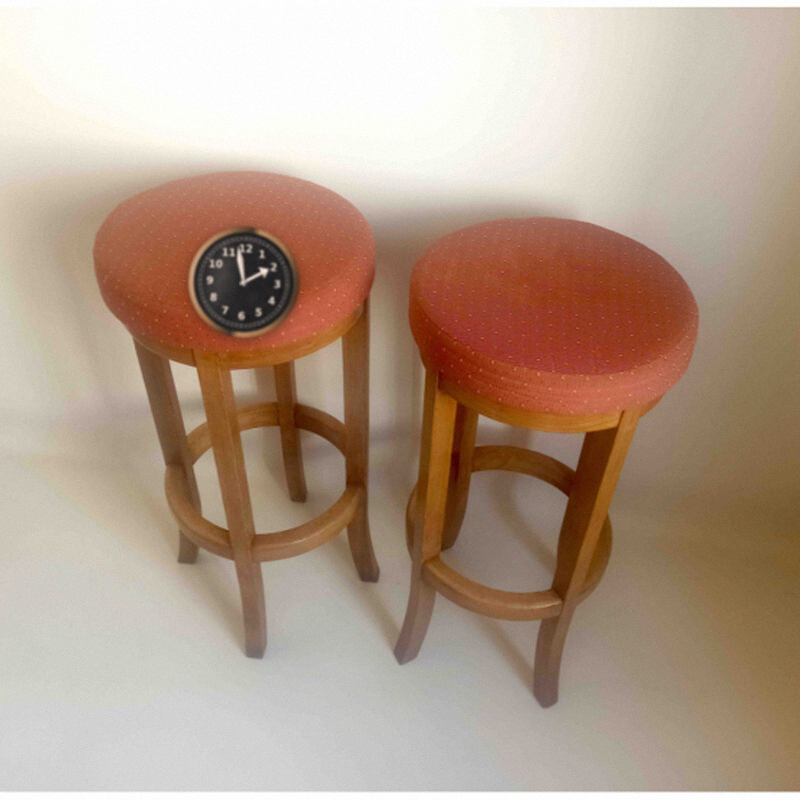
**1:58**
